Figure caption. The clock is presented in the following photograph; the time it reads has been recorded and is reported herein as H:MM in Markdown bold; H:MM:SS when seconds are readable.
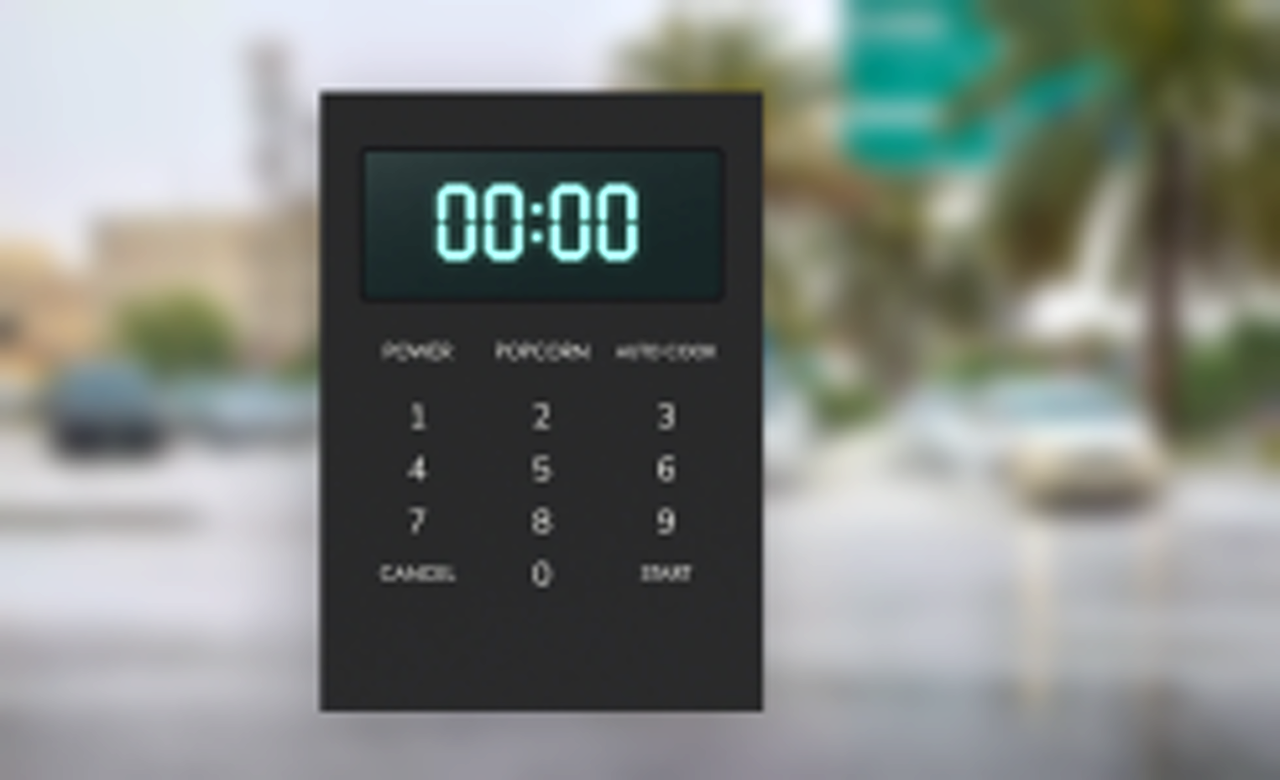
**0:00**
